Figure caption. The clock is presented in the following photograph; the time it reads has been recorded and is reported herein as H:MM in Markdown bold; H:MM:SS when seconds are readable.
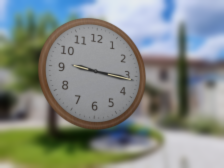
**9:16**
